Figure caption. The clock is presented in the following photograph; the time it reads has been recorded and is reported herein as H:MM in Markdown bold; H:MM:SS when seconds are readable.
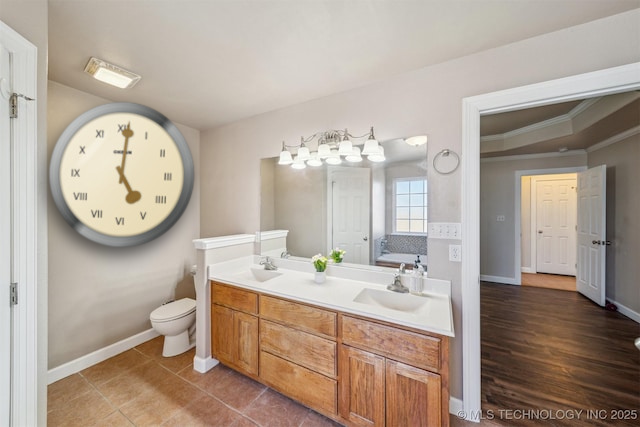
**5:01**
